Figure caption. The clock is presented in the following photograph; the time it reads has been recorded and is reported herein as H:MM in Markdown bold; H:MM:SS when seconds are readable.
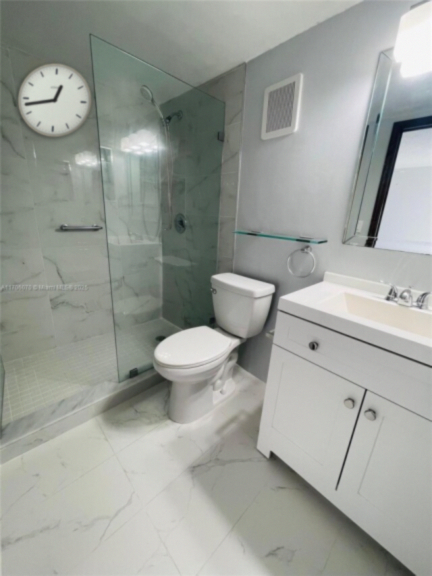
**12:43**
